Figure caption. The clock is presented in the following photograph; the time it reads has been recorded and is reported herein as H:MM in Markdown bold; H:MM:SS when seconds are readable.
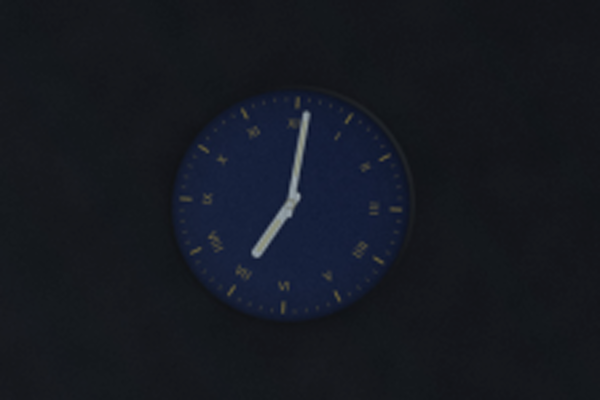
**7:01**
